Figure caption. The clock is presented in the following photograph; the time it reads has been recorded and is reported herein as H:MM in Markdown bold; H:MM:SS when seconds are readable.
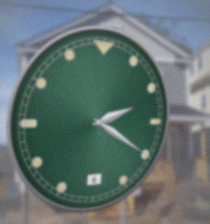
**2:20**
